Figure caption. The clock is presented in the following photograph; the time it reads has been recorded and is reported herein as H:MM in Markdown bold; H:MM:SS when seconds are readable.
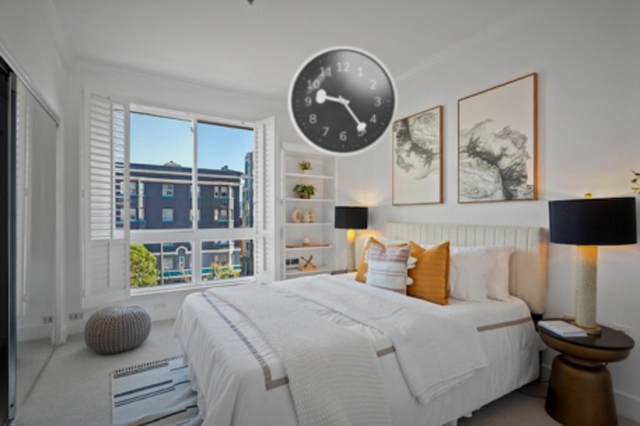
**9:24**
